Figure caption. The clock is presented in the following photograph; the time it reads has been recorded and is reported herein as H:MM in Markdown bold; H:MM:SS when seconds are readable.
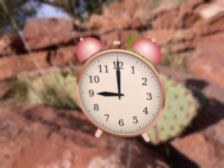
**9:00**
